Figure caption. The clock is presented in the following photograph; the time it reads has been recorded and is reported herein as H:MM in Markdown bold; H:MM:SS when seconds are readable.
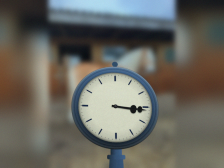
**3:16**
